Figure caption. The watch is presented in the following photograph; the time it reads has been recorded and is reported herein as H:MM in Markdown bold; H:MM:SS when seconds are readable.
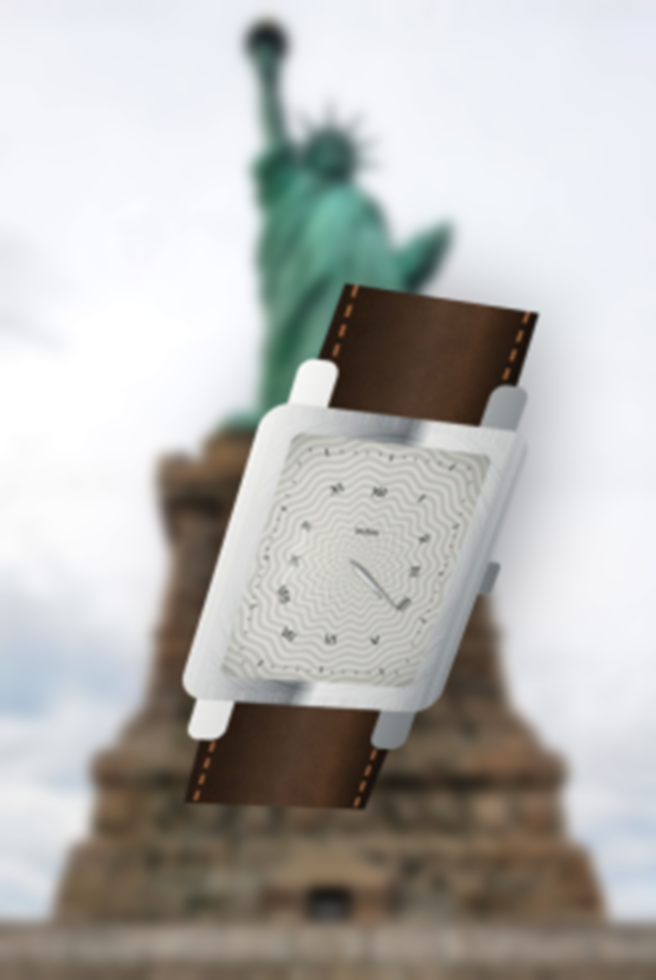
**4:21**
